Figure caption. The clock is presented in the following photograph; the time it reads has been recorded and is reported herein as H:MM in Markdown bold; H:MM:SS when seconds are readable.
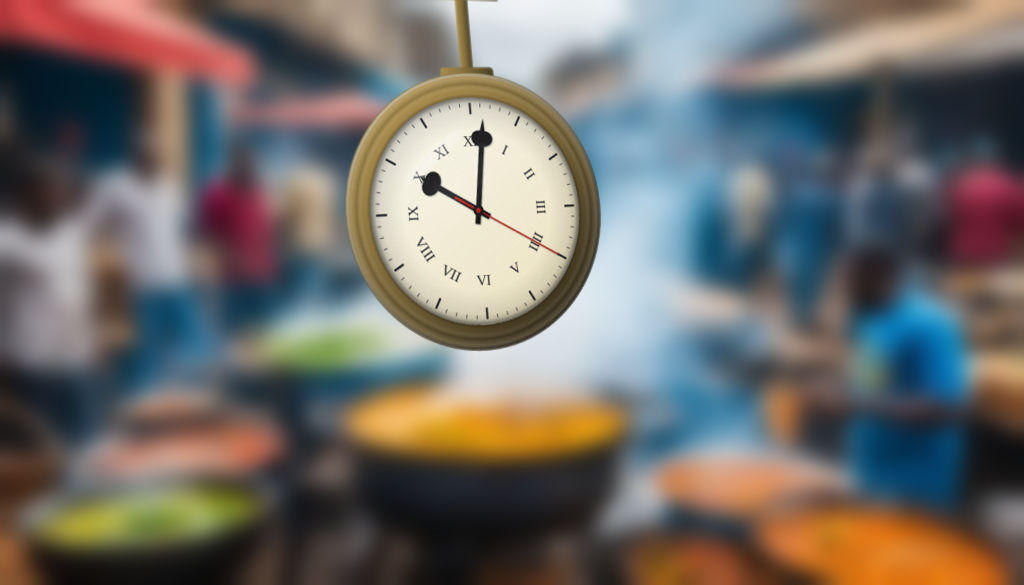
**10:01:20**
